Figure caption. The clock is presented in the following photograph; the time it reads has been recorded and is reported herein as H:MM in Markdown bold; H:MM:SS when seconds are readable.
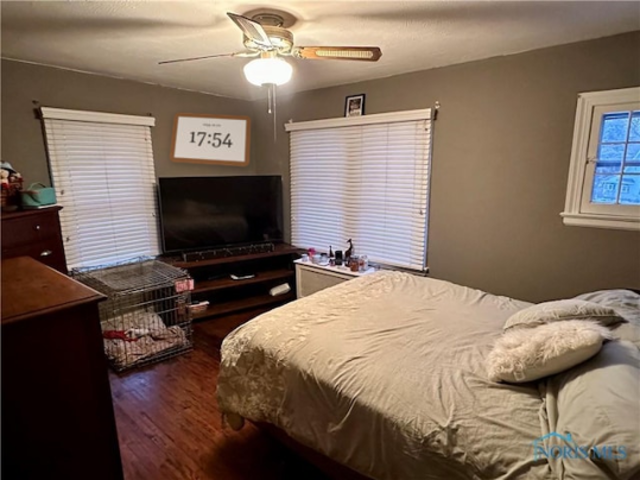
**17:54**
